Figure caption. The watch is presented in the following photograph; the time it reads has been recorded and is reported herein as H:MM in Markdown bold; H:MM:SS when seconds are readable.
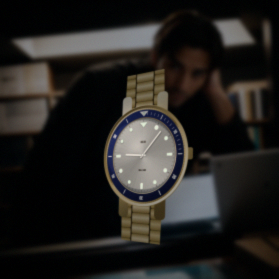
**9:07**
